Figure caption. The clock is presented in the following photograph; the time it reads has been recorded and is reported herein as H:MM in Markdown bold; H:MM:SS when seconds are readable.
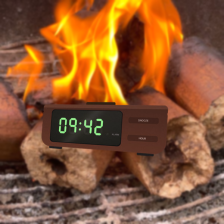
**9:42**
